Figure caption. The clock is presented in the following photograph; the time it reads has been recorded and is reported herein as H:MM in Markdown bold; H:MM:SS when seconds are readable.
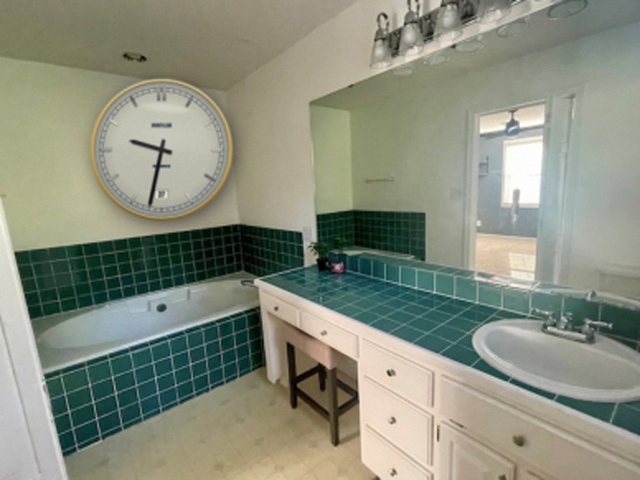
**9:32**
